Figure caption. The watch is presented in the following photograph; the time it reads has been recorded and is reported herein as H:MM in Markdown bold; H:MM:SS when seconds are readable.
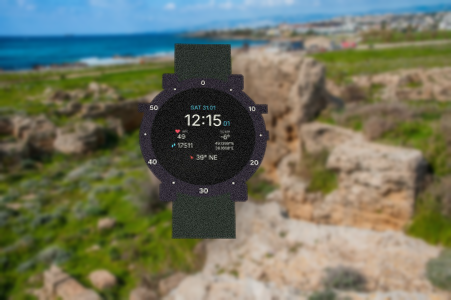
**12:15**
